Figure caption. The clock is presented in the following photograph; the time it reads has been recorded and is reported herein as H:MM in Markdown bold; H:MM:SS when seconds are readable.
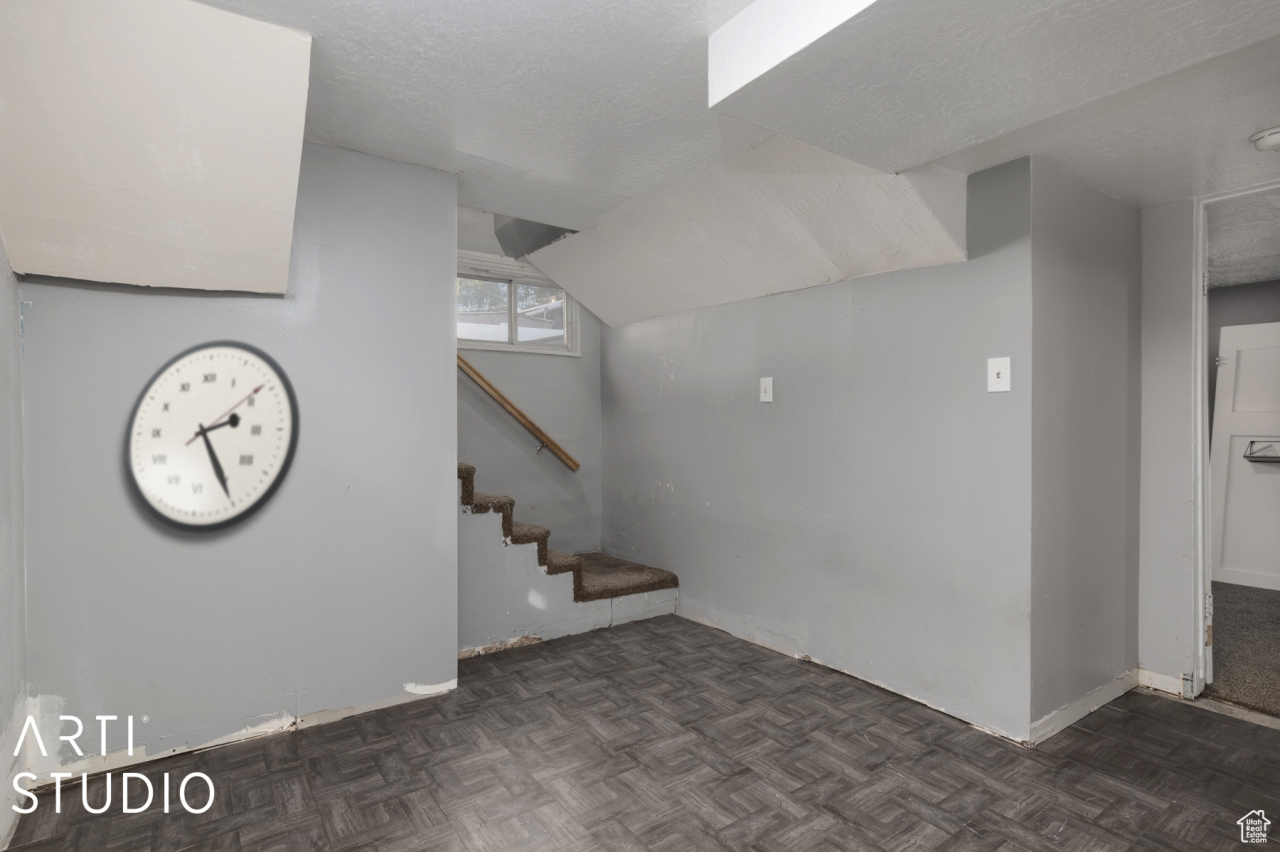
**2:25:09**
